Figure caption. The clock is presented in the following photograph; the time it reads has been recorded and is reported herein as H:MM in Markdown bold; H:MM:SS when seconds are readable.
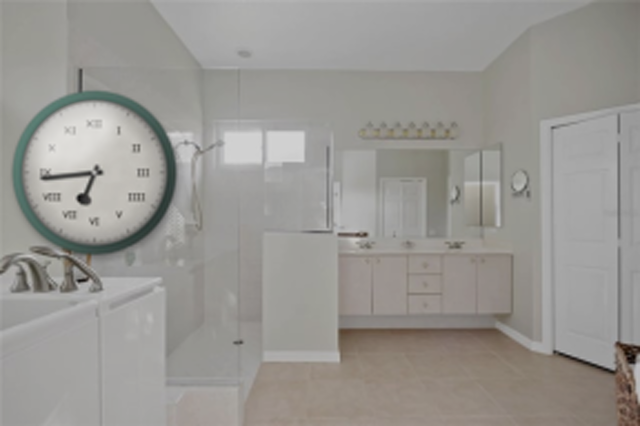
**6:44**
